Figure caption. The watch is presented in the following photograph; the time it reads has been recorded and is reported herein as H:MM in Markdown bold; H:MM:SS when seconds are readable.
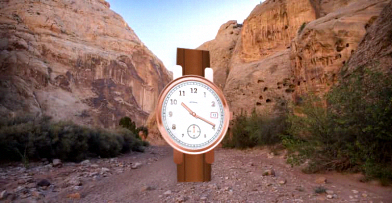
**10:19**
